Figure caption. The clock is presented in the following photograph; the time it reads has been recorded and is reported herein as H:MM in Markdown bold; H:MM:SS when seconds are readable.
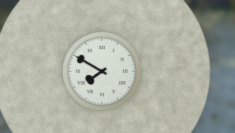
**7:50**
